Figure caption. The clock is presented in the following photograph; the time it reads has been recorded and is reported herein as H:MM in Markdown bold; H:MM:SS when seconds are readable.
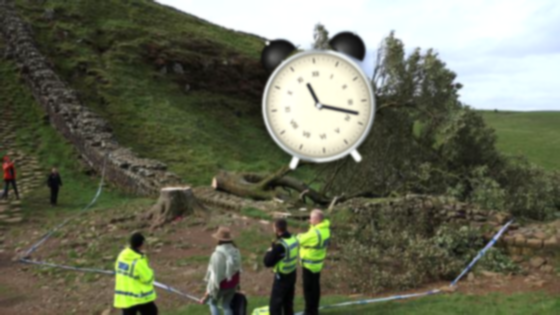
**11:18**
